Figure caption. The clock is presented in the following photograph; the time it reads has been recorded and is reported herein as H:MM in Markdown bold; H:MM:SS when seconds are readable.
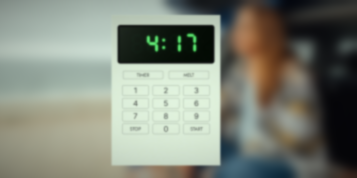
**4:17**
